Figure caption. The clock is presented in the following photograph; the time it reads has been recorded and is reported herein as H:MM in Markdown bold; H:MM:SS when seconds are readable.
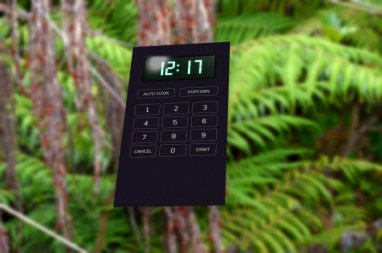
**12:17**
